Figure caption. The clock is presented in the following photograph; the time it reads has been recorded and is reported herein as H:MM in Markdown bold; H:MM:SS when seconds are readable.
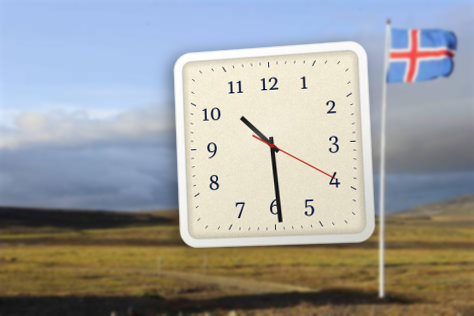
**10:29:20**
